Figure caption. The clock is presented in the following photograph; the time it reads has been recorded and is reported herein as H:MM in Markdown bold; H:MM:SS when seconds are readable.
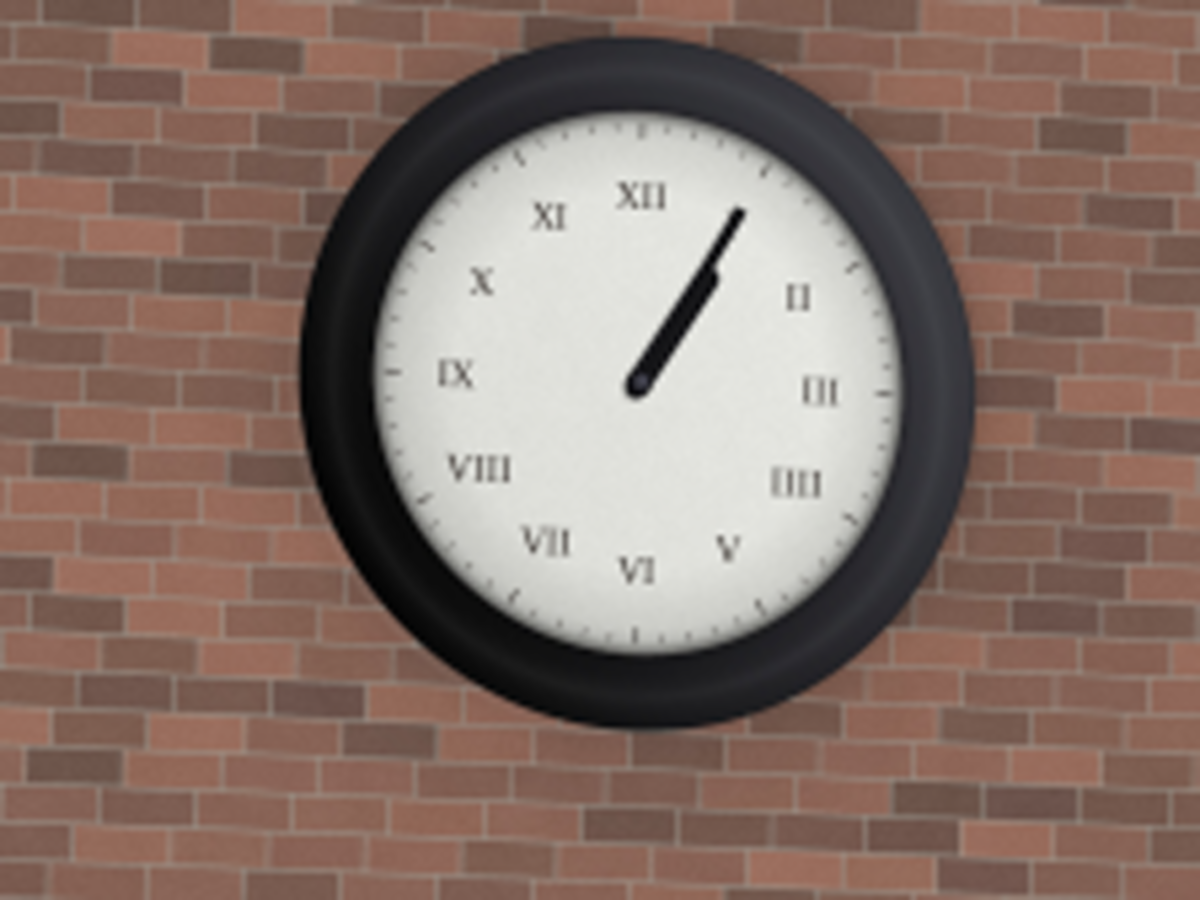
**1:05**
